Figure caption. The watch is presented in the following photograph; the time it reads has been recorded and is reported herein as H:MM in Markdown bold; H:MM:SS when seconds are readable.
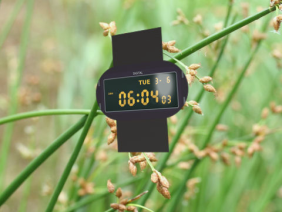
**6:04:03**
